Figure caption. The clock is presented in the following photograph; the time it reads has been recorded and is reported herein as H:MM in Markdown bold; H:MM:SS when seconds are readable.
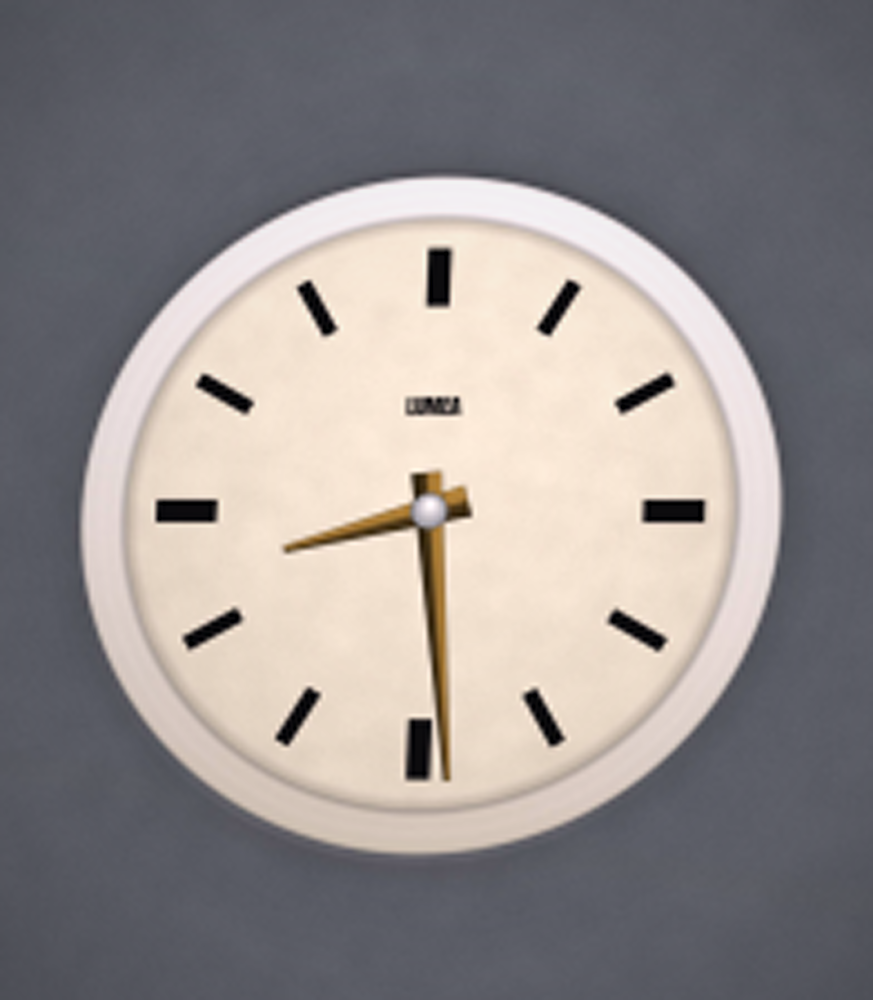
**8:29**
